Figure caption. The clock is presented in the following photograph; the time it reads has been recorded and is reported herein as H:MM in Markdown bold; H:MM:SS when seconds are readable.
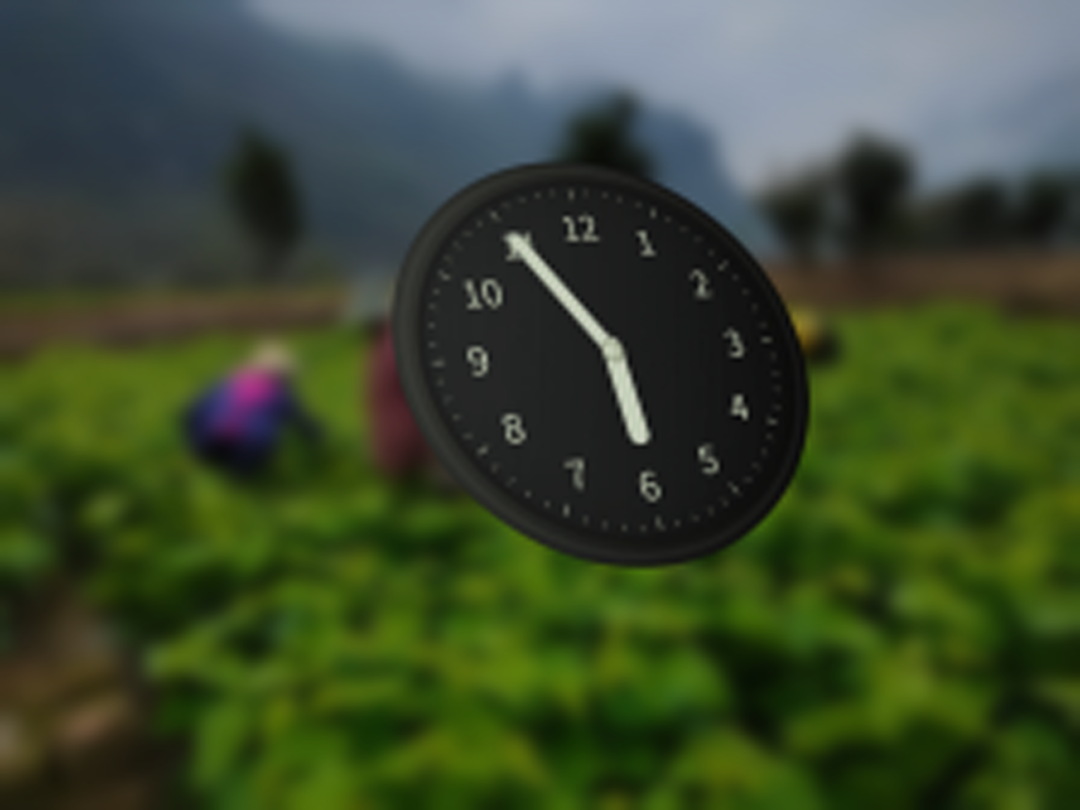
**5:55**
